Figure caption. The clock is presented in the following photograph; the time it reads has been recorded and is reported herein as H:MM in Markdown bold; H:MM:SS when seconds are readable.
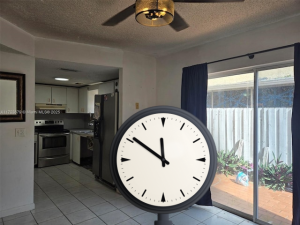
**11:51**
